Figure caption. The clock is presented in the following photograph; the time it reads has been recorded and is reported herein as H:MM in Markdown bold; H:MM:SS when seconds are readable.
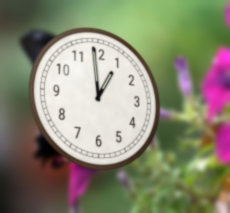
**12:59**
